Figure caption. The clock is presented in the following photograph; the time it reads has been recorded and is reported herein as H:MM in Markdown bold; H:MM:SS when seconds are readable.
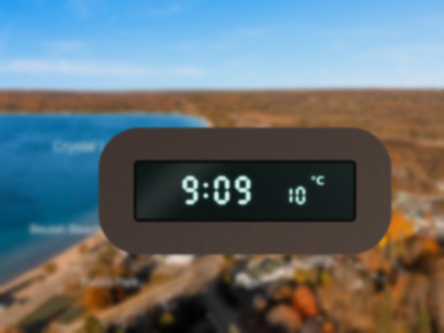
**9:09**
